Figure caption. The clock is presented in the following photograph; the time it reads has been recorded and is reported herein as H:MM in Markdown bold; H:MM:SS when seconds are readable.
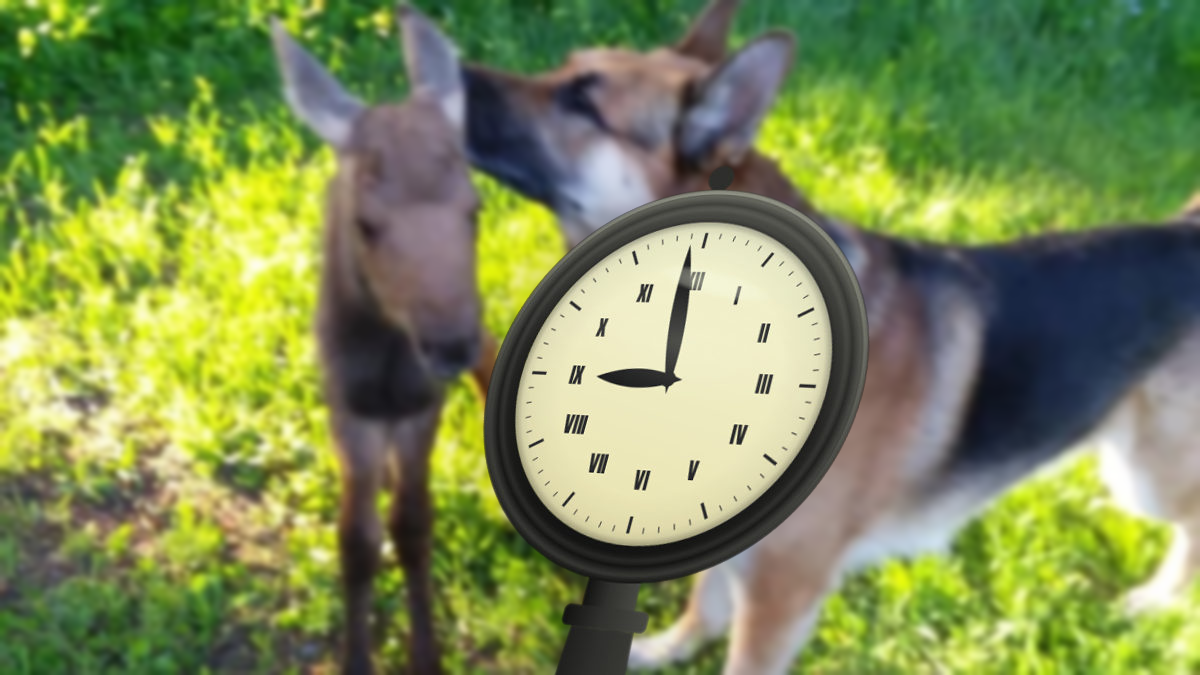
**8:59**
